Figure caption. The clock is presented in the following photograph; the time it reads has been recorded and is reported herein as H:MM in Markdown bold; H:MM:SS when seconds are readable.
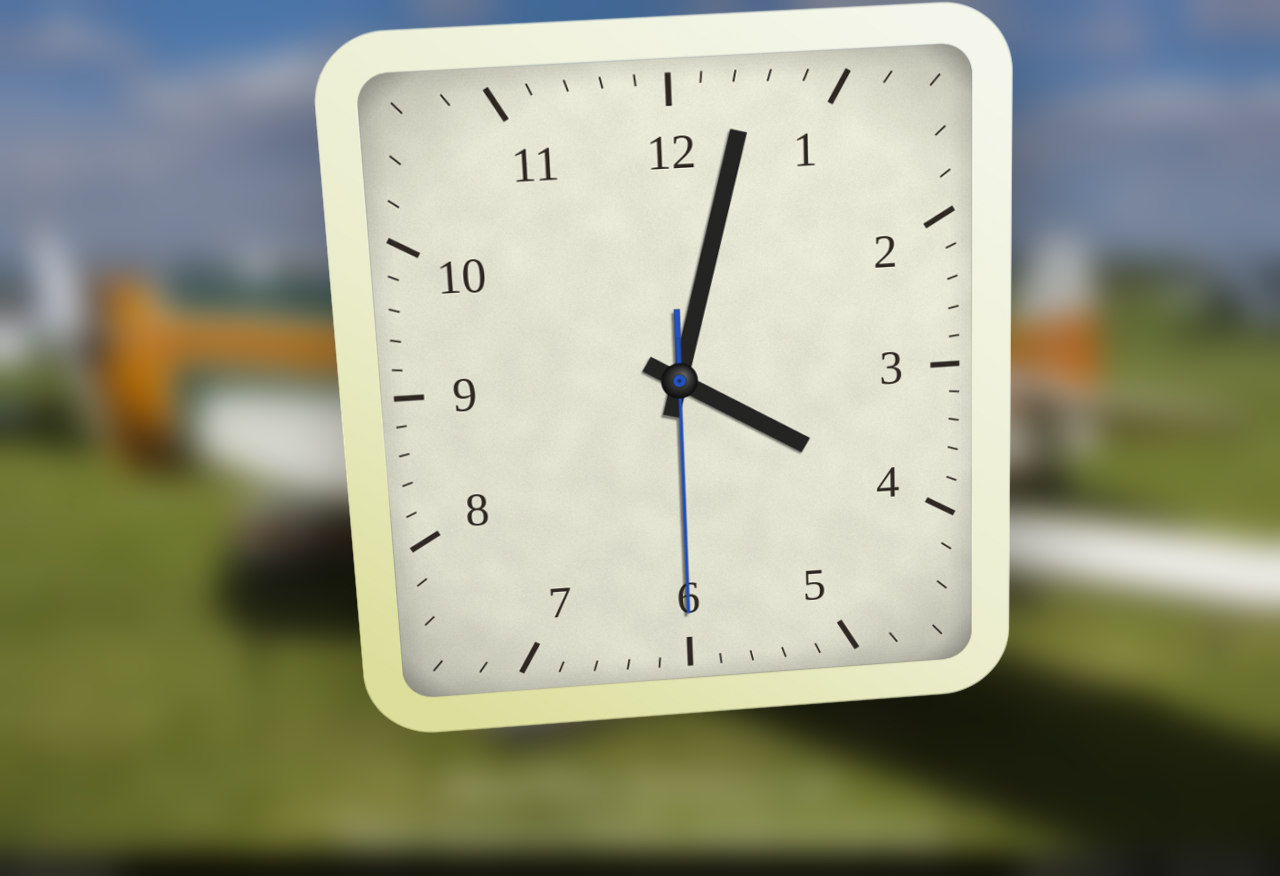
**4:02:30**
